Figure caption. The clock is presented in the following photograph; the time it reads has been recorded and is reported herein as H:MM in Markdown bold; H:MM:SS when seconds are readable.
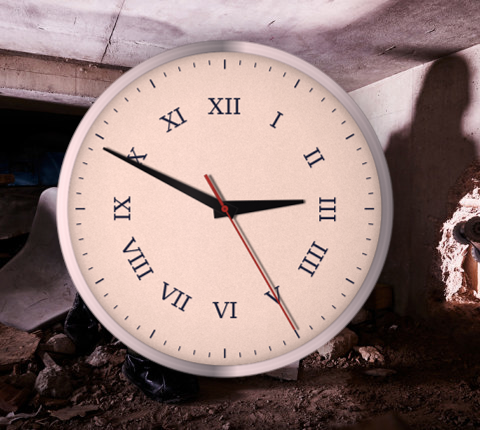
**2:49:25**
